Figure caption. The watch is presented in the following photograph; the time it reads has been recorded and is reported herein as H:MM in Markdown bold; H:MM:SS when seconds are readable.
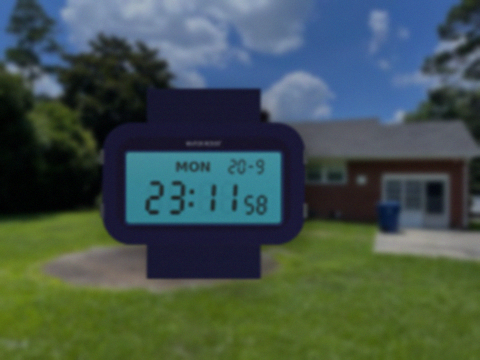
**23:11:58**
